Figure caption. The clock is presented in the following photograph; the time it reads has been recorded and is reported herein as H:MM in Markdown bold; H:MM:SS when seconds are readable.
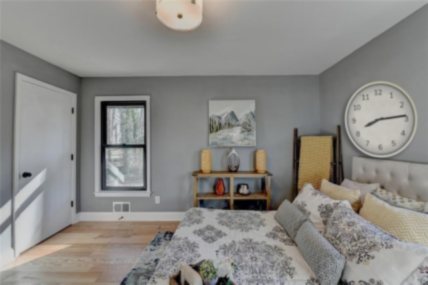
**8:14**
